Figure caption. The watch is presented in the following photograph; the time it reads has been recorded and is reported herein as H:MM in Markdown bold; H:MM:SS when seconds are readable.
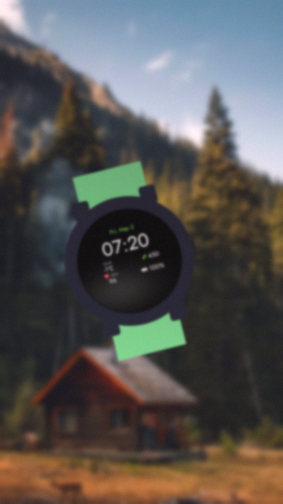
**7:20**
